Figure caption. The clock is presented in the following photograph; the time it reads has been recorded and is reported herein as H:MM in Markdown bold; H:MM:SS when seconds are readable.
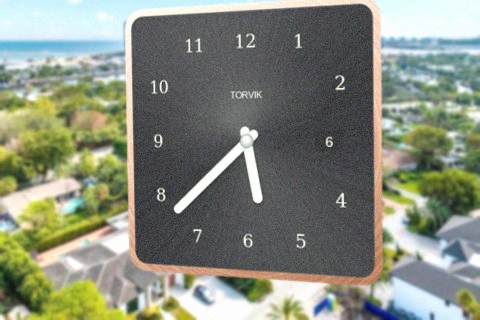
**5:38**
